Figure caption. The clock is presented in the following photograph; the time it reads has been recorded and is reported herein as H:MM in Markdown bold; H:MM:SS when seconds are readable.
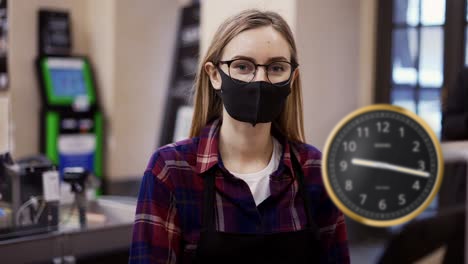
**9:17**
